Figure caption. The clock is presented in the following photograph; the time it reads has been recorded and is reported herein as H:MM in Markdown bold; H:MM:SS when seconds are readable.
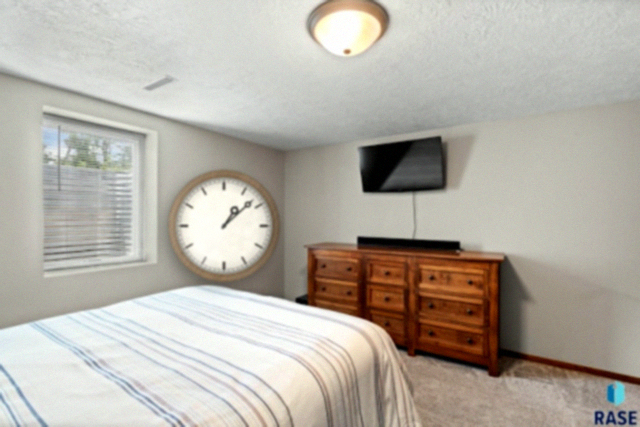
**1:08**
